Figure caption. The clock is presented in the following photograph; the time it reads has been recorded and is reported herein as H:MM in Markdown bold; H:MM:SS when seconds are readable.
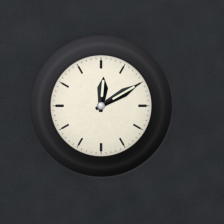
**12:10**
